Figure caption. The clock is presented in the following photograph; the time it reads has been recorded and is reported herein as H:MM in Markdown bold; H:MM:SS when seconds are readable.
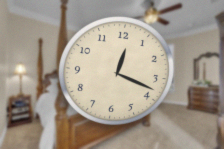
**12:18**
